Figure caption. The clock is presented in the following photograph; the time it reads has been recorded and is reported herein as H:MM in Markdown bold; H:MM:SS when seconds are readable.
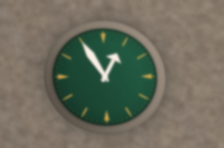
**12:55**
